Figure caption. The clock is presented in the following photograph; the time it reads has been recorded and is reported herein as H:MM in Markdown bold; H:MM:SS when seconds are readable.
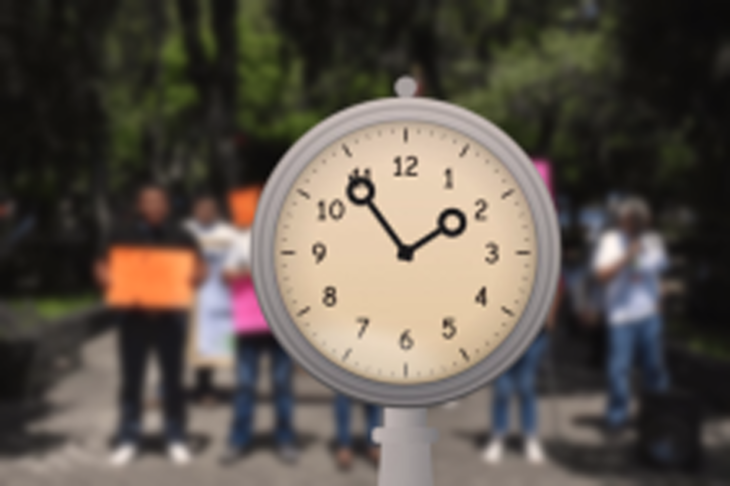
**1:54**
